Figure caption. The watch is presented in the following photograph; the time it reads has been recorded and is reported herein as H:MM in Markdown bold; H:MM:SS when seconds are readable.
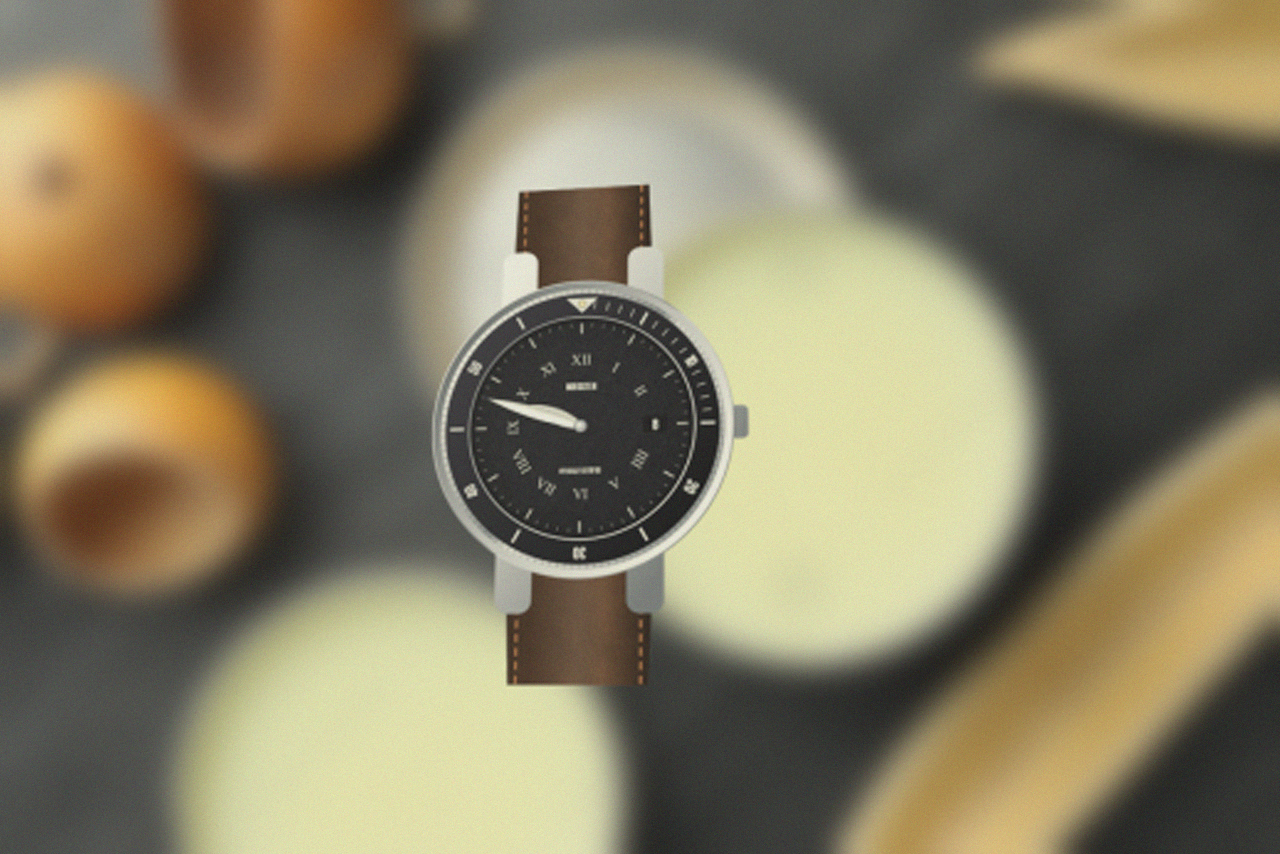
**9:48**
